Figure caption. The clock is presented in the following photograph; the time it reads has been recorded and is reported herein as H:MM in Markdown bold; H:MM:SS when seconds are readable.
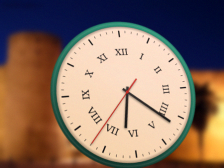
**6:21:37**
